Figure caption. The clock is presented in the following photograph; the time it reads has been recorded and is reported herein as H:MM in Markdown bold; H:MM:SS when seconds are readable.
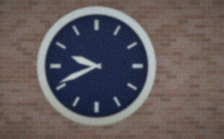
**9:41**
